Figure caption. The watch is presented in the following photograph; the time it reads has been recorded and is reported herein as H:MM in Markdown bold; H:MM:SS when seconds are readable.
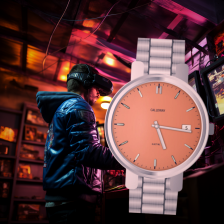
**5:16**
